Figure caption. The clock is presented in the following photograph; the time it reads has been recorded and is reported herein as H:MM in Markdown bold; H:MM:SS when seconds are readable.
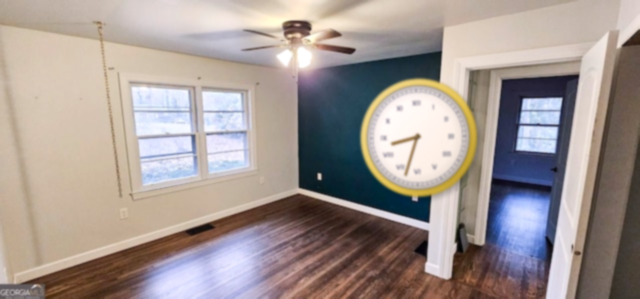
**8:33**
